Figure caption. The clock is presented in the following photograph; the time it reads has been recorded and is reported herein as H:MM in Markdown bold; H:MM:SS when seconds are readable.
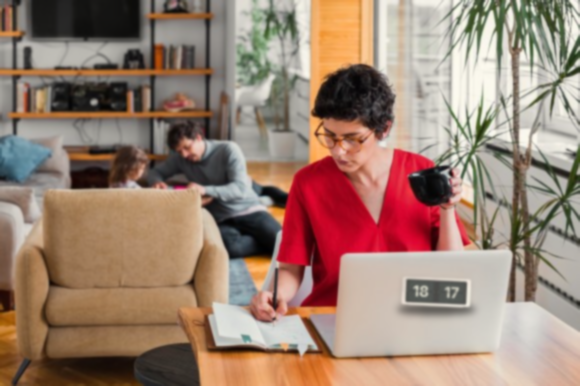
**18:17**
